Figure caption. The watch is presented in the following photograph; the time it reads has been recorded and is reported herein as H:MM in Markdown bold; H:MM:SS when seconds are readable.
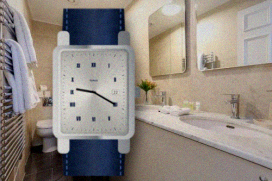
**9:20**
